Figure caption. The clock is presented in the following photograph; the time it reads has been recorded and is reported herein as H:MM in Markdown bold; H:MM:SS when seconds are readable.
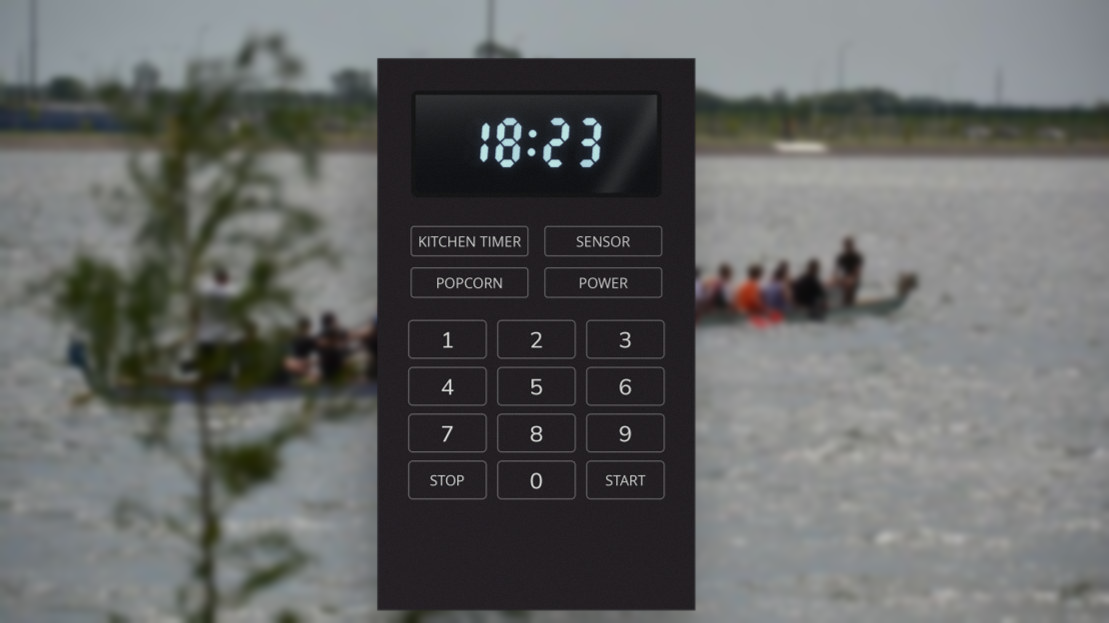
**18:23**
